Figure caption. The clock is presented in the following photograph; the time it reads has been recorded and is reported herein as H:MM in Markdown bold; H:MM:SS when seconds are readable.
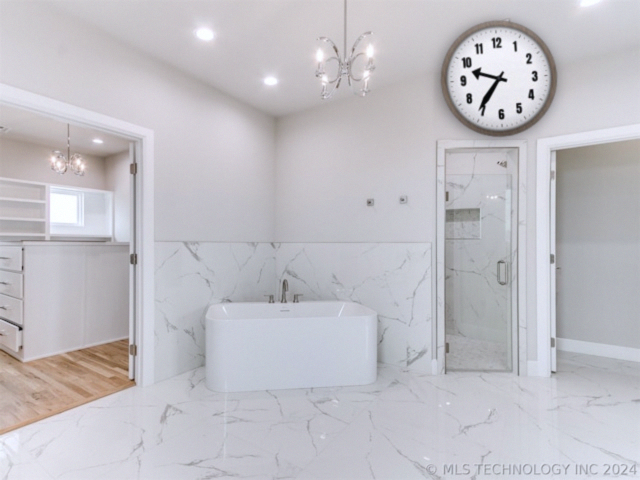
**9:36**
